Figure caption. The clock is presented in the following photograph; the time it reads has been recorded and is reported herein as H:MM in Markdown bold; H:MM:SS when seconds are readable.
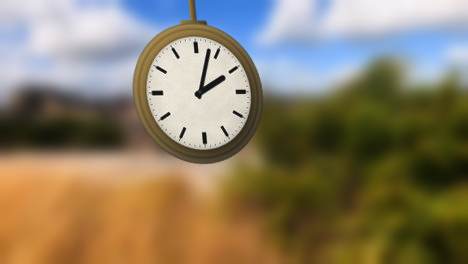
**2:03**
